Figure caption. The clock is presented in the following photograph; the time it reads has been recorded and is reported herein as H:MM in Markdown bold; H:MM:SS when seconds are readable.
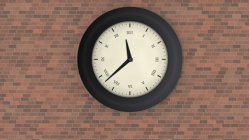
**11:38**
